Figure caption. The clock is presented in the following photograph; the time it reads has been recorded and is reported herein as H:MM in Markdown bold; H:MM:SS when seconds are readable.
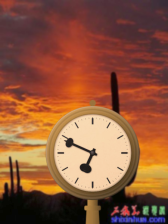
**6:49**
